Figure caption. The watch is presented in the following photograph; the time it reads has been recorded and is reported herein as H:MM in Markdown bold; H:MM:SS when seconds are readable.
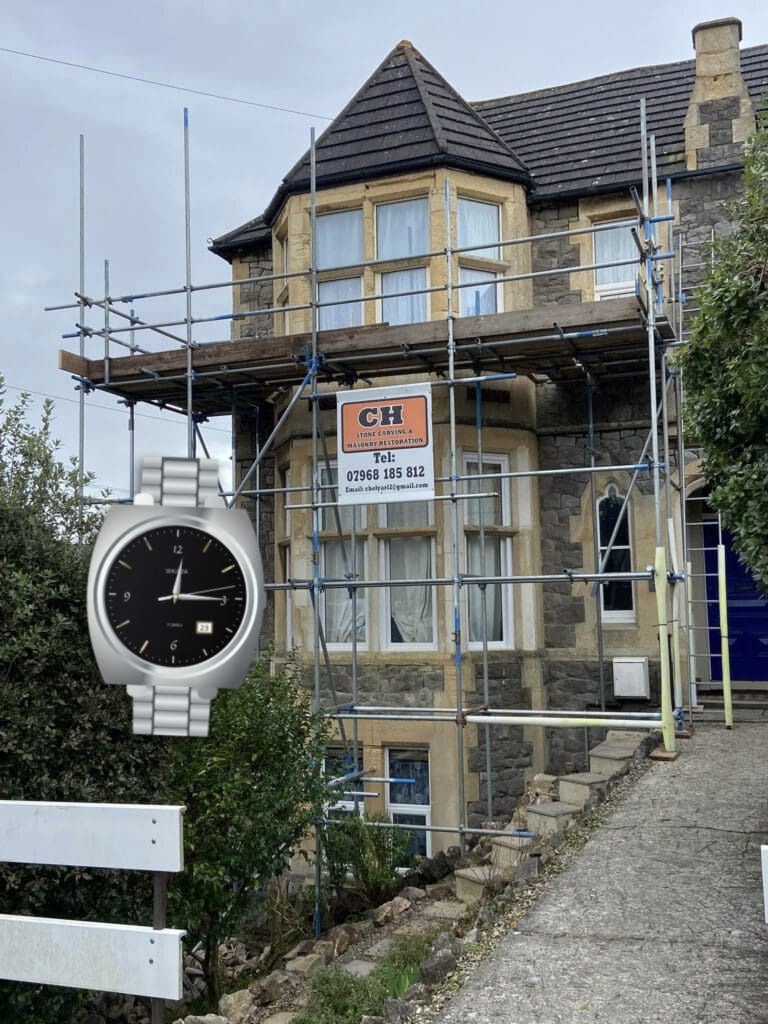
**12:15:13**
